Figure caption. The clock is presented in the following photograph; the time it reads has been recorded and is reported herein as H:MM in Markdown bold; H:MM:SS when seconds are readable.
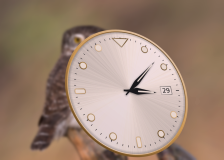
**3:08**
